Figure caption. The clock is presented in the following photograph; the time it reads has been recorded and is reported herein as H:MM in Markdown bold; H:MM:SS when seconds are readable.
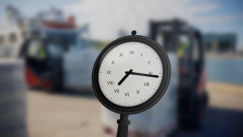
**7:16**
